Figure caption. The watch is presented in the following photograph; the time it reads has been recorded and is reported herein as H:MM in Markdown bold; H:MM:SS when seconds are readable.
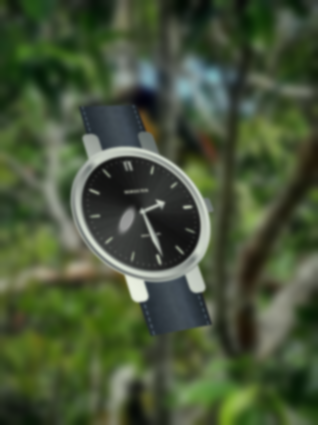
**2:29**
